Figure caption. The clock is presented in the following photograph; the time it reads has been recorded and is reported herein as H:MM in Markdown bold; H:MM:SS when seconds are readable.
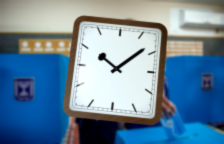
**10:08**
